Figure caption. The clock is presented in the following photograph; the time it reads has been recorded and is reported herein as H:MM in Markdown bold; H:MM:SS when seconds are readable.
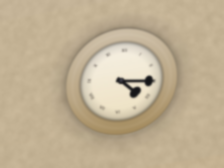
**4:15**
